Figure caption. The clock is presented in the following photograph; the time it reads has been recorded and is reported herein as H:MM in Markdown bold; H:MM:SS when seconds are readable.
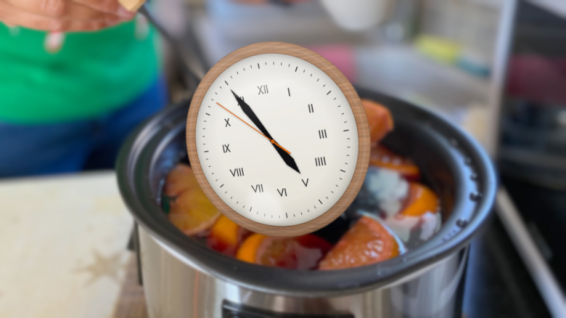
**4:54:52**
